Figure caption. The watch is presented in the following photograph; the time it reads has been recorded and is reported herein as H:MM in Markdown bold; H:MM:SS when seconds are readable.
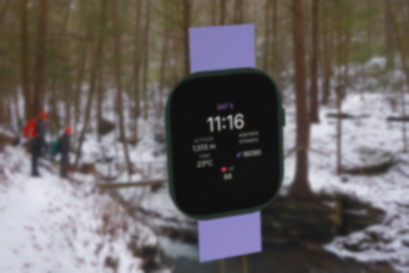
**11:16**
